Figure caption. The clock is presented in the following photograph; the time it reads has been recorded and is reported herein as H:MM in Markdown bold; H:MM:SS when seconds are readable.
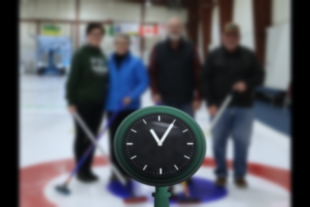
**11:05**
